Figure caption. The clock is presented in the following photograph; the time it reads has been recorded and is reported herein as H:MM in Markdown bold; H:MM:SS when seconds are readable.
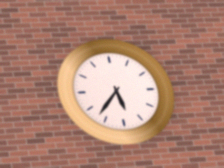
**5:37**
